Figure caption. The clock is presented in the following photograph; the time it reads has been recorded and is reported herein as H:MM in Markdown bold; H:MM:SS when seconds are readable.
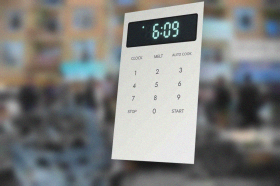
**6:09**
